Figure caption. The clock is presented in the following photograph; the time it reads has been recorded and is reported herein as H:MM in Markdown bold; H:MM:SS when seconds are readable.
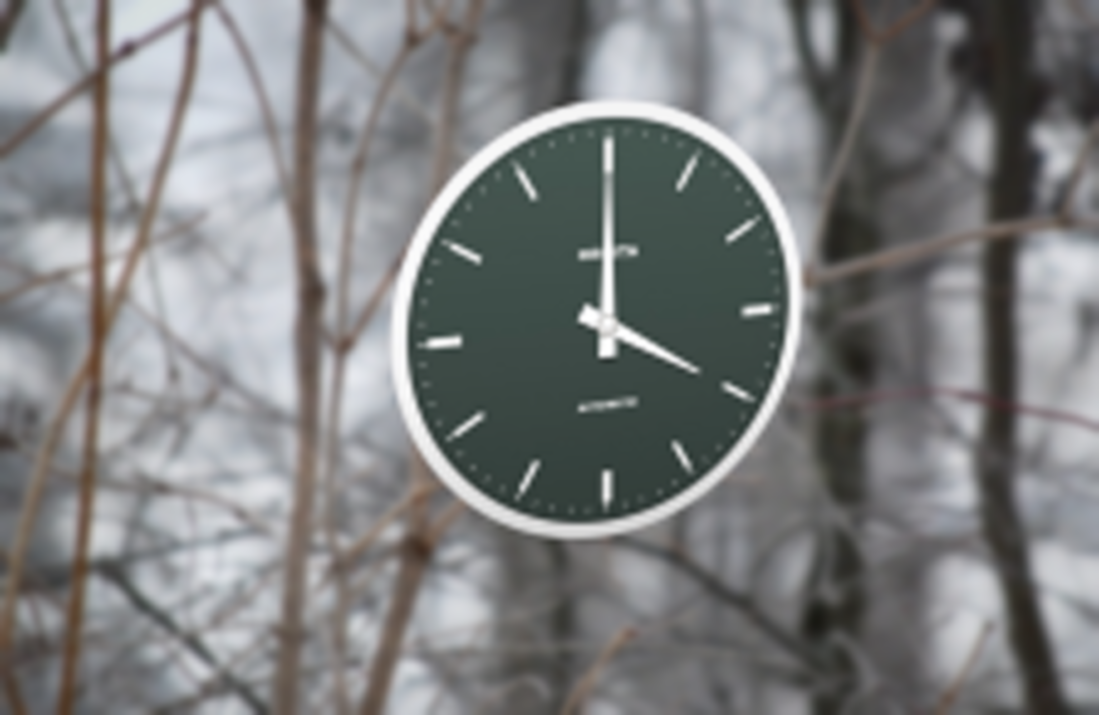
**4:00**
